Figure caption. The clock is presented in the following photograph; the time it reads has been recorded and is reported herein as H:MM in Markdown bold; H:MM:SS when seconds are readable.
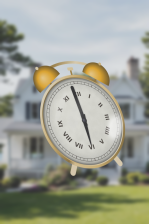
**5:59**
